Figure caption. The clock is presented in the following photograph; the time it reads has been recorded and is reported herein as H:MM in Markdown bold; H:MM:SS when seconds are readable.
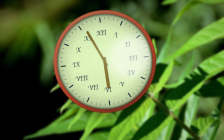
**5:56**
